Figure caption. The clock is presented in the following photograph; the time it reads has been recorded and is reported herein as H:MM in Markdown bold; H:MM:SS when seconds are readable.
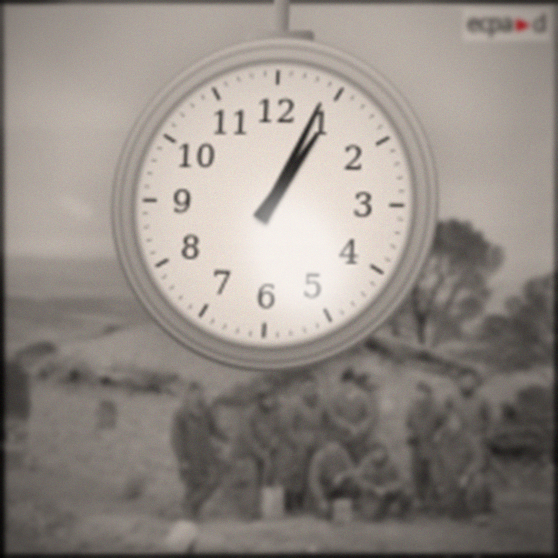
**1:04**
